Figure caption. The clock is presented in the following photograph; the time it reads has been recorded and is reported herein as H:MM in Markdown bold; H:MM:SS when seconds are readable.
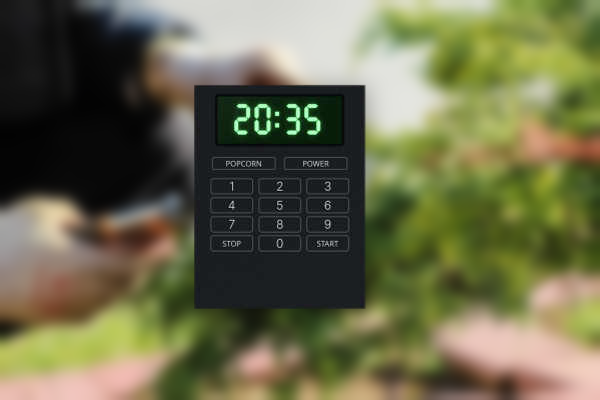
**20:35**
